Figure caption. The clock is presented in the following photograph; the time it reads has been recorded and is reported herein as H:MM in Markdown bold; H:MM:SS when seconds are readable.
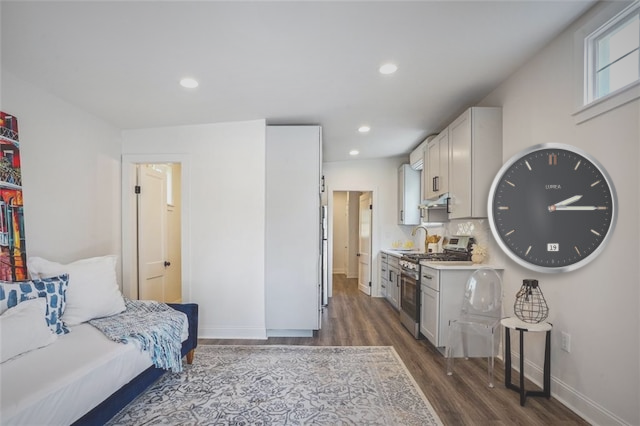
**2:15**
